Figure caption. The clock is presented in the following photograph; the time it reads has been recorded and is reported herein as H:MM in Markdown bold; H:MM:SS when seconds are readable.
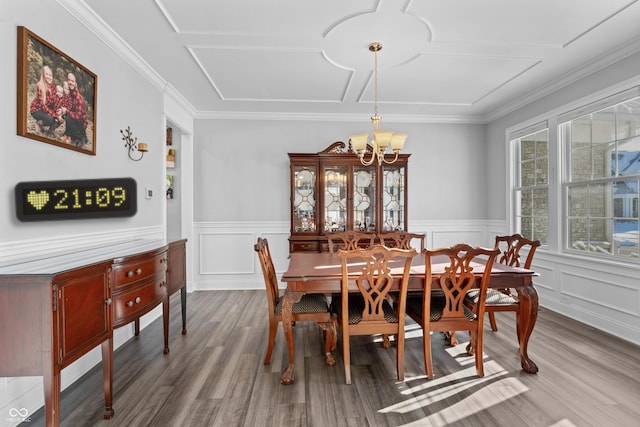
**21:09**
